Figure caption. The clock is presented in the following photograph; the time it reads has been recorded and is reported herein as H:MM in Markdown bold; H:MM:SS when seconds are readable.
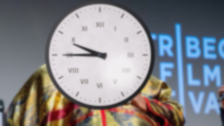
**9:45**
